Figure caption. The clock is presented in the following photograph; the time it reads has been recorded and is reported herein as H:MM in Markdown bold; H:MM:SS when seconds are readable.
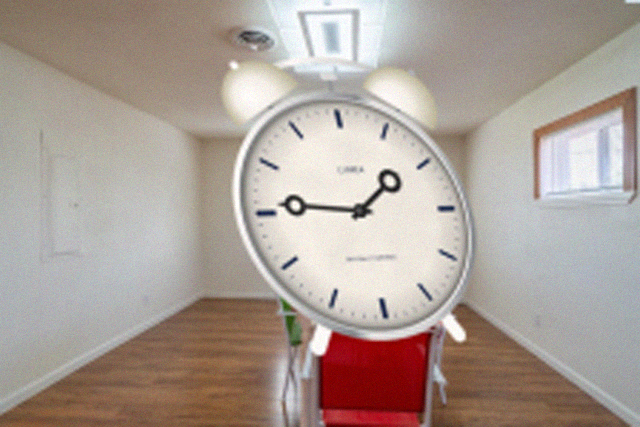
**1:46**
